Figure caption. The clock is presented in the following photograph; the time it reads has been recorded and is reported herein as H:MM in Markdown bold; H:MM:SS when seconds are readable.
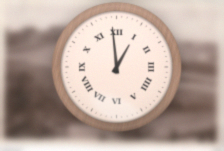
**12:59**
